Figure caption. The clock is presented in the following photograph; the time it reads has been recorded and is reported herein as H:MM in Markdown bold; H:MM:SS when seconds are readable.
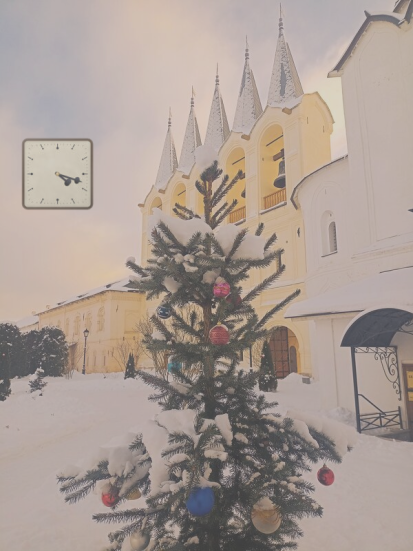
**4:18**
